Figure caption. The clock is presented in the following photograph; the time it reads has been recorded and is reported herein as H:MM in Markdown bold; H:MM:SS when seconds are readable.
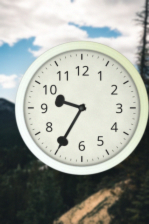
**9:35**
